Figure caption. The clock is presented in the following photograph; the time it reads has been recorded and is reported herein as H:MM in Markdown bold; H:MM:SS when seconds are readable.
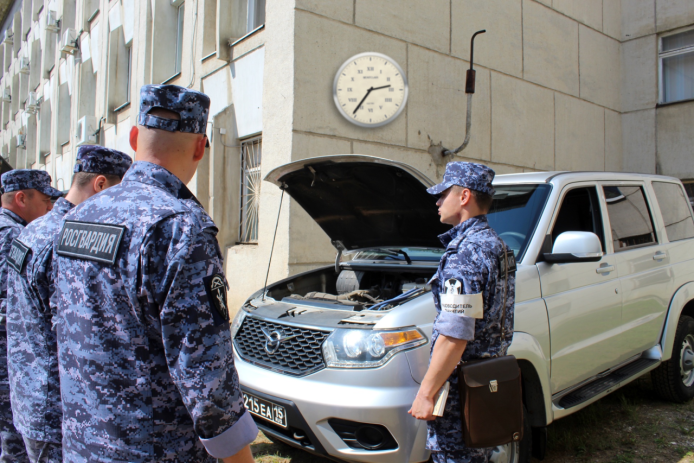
**2:36**
